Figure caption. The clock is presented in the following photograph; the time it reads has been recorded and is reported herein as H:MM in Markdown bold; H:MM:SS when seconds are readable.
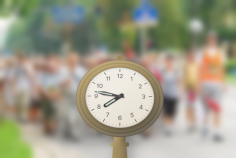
**7:47**
